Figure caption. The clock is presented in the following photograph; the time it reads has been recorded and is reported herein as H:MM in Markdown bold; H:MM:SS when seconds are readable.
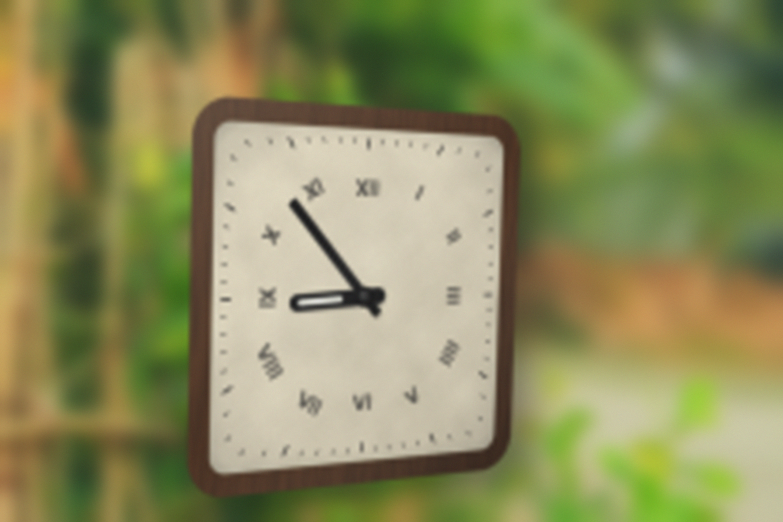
**8:53**
